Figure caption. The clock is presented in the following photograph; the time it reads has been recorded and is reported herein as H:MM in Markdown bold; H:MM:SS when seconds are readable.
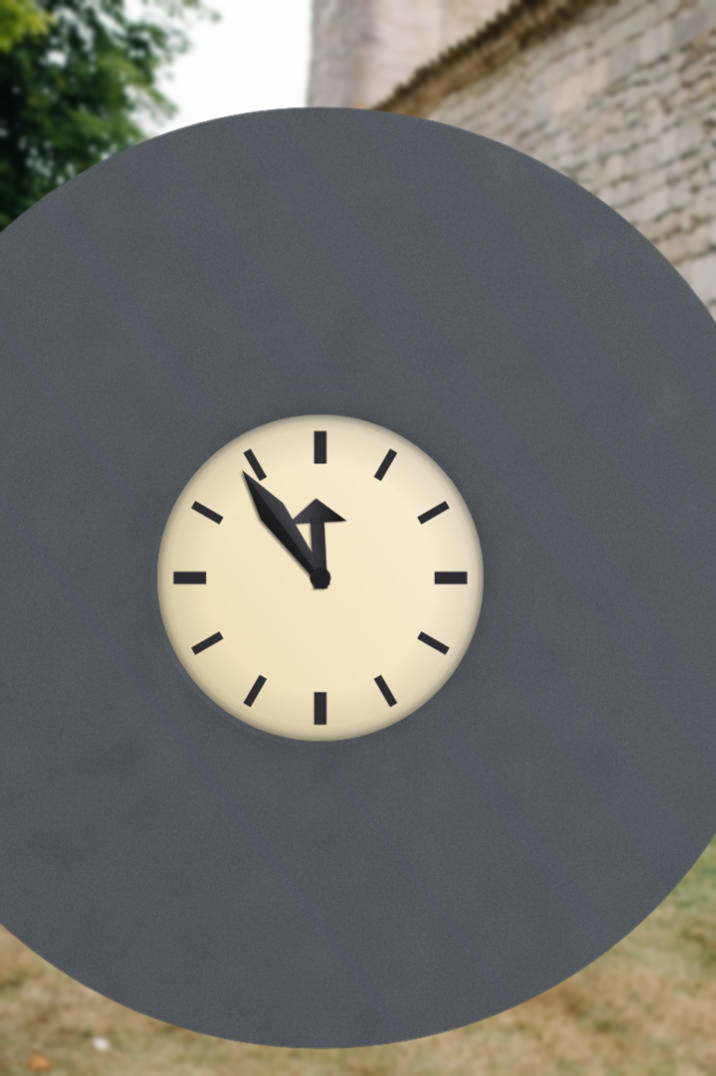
**11:54**
